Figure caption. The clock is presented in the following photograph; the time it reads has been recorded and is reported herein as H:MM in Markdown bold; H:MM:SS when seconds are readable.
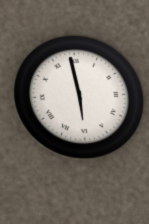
**5:59**
